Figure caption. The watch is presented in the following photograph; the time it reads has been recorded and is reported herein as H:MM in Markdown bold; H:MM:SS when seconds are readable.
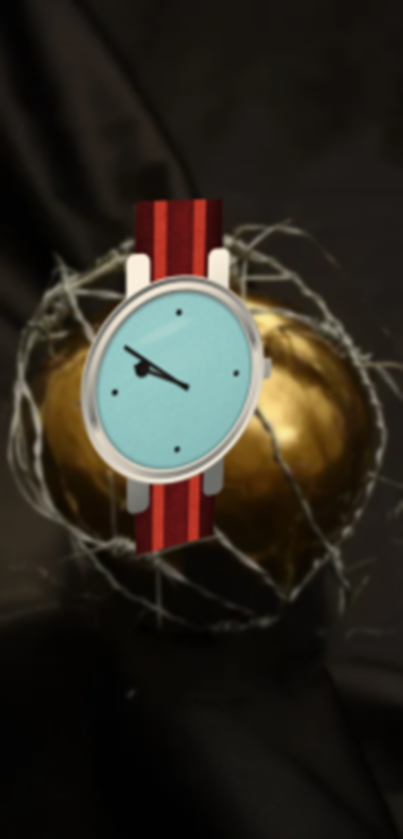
**9:51**
